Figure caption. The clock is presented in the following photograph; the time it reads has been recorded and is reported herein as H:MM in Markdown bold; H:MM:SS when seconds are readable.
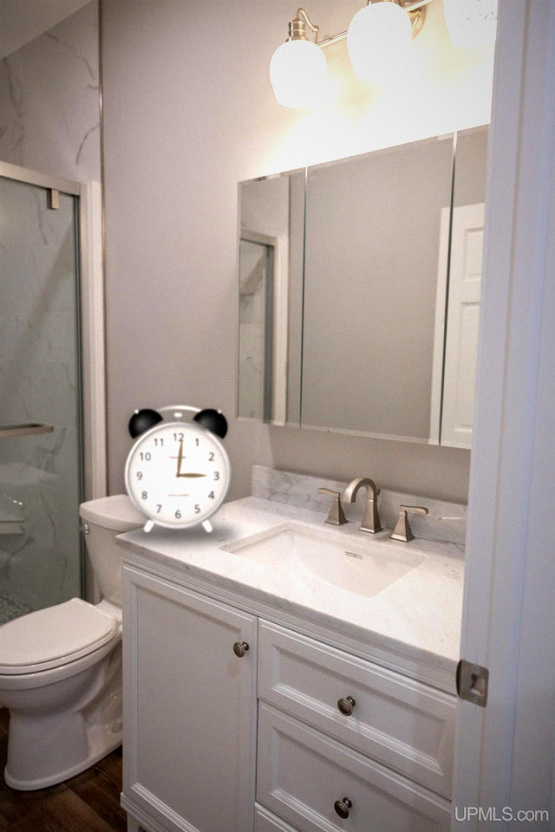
**3:01**
